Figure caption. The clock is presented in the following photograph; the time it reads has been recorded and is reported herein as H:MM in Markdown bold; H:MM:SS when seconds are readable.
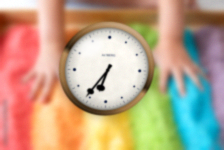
**6:36**
